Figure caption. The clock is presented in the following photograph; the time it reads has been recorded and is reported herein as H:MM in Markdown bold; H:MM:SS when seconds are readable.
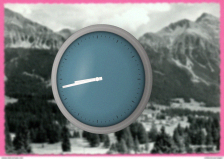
**8:43**
